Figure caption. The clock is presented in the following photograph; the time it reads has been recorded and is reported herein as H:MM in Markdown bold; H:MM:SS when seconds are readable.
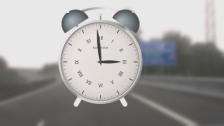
**2:59**
